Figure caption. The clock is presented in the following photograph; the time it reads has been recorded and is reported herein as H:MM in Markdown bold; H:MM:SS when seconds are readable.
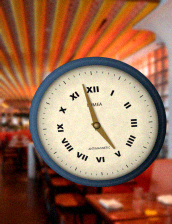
**4:58**
